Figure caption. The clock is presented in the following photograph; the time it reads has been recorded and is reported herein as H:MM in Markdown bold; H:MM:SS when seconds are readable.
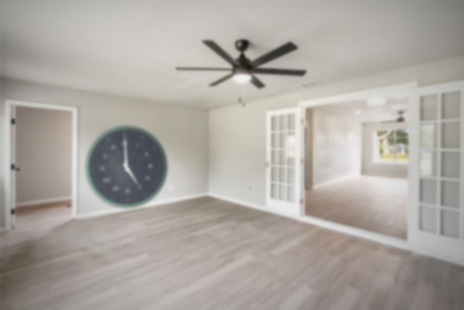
**5:00**
